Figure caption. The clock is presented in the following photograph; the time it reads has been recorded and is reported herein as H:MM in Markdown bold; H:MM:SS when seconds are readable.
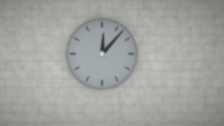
**12:07**
